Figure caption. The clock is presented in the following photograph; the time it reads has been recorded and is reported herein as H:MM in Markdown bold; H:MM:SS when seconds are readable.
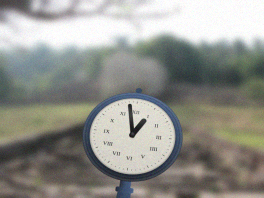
**12:58**
